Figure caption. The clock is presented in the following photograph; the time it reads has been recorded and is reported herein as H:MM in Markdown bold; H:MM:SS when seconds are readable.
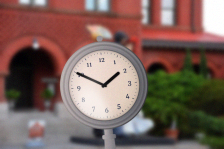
**1:50**
